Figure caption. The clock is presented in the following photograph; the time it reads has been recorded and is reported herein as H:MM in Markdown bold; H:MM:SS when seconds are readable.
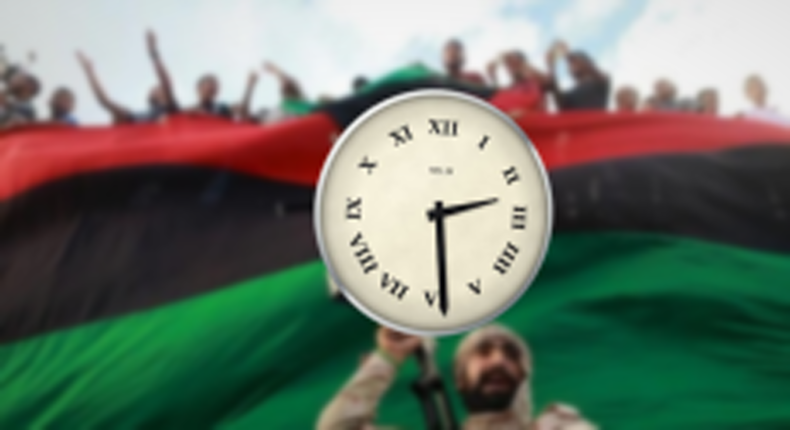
**2:29**
